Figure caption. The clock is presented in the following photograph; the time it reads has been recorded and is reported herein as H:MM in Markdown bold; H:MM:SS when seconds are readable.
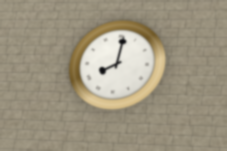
**8:01**
